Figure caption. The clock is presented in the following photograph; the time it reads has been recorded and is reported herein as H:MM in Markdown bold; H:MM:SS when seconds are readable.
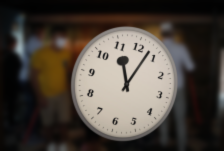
**11:03**
